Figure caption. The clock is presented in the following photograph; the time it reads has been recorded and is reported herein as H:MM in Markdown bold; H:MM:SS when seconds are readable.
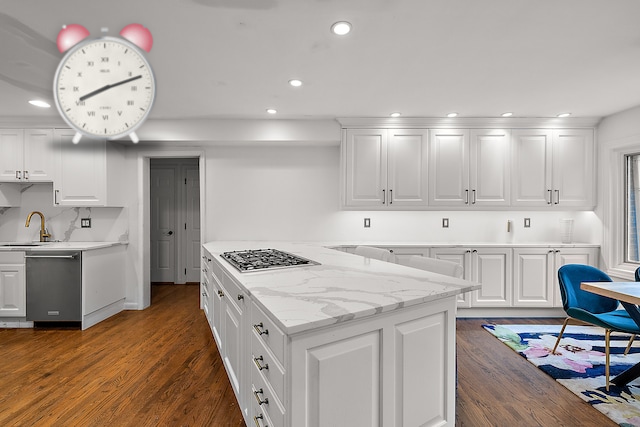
**8:12**
